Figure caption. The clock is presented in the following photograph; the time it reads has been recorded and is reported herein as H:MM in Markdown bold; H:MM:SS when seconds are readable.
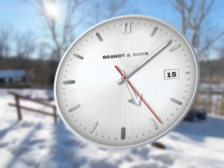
**5:08:24**
